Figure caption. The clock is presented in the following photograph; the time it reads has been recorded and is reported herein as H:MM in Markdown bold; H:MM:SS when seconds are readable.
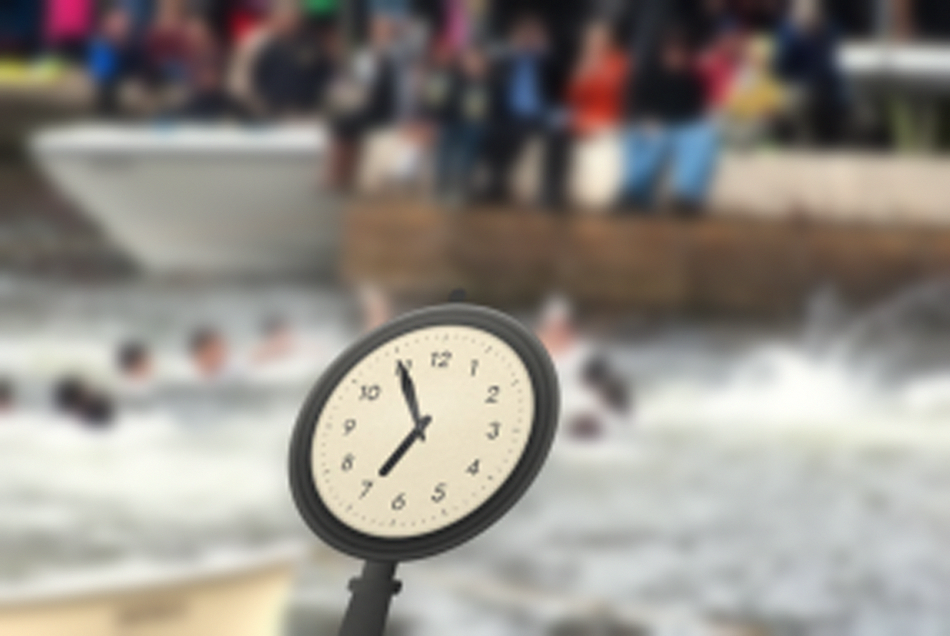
**6:55**
